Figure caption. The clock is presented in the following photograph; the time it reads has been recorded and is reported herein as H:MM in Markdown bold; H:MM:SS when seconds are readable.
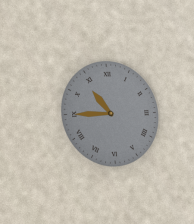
**10:45**
